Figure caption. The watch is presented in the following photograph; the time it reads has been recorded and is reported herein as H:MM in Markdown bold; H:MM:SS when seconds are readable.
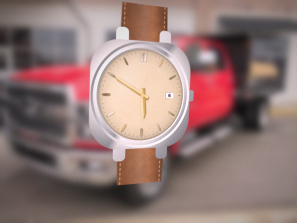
**5:50**
